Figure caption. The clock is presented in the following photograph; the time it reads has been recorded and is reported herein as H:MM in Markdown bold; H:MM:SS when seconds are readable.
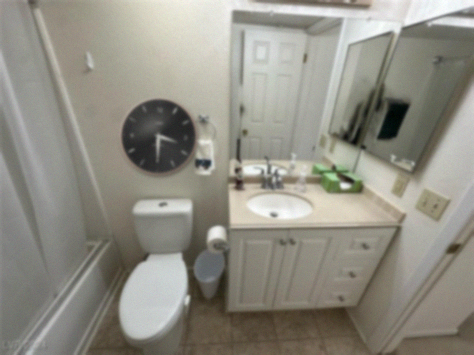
**3:30**
